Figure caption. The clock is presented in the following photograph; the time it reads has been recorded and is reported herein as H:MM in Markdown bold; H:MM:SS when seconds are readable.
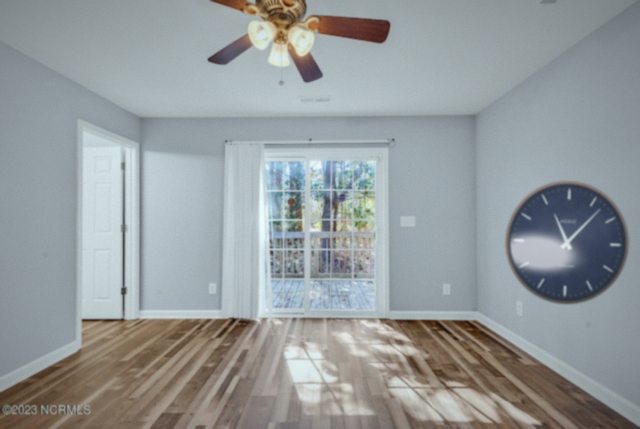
**11:07**
